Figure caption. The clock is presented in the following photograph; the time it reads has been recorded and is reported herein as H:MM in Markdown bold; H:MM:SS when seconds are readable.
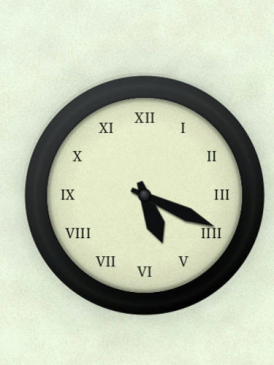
**5:19**
